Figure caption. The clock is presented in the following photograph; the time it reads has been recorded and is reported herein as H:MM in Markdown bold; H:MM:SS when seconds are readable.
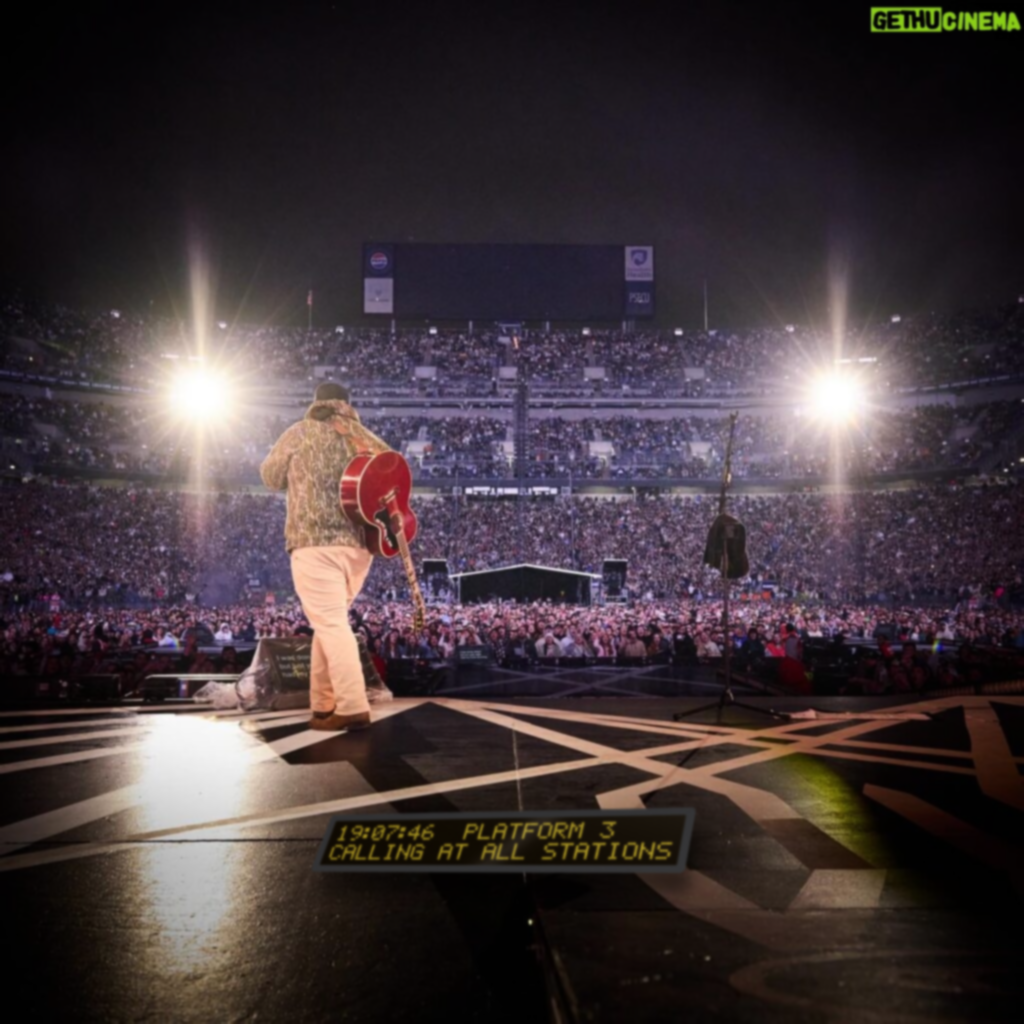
**19:07:46**
